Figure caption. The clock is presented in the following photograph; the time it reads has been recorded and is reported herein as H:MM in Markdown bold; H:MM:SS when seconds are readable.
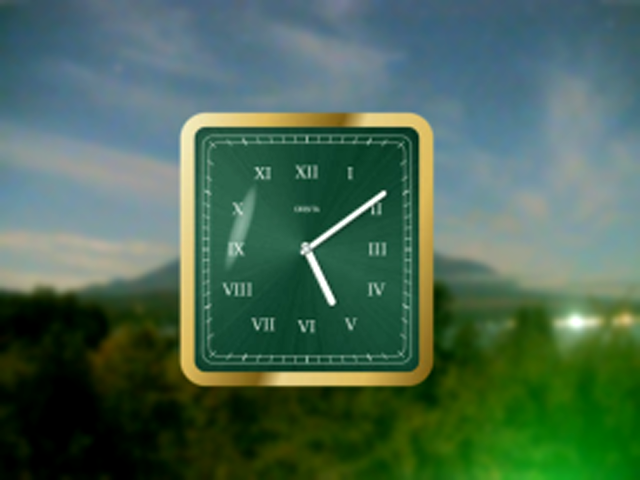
**5:09**
